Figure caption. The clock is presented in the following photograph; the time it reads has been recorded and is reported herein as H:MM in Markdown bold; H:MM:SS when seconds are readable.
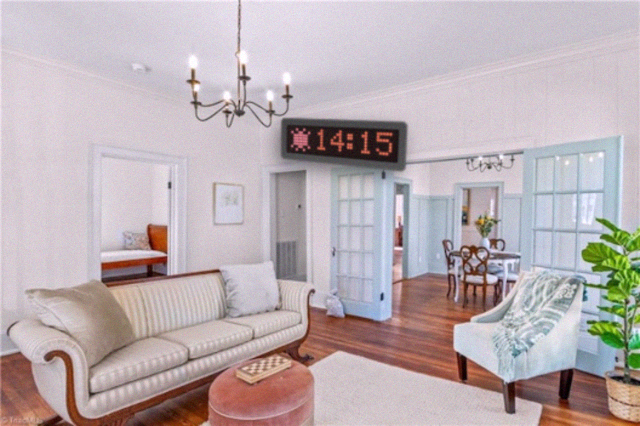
**14:15**
